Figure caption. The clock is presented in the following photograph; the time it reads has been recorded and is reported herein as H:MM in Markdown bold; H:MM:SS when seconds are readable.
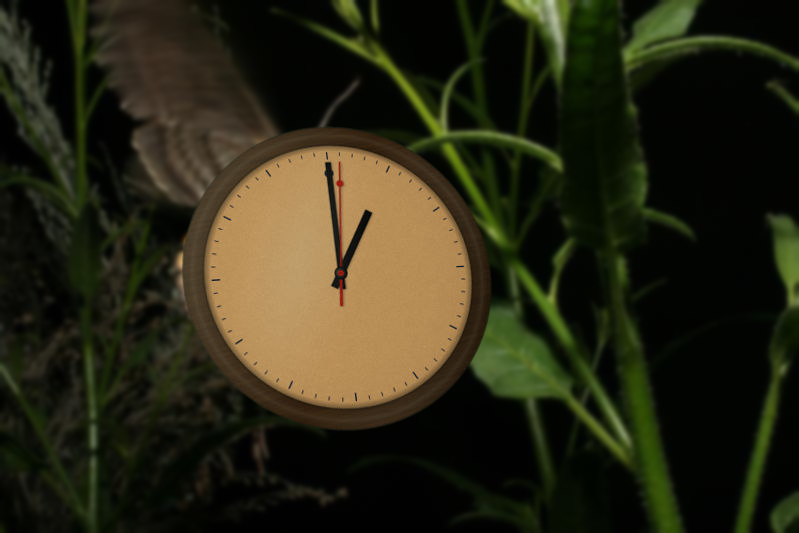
**1:00:01**
